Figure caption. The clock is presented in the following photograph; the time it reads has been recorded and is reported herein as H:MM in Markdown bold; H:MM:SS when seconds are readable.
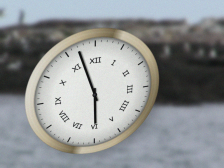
**5:57**
